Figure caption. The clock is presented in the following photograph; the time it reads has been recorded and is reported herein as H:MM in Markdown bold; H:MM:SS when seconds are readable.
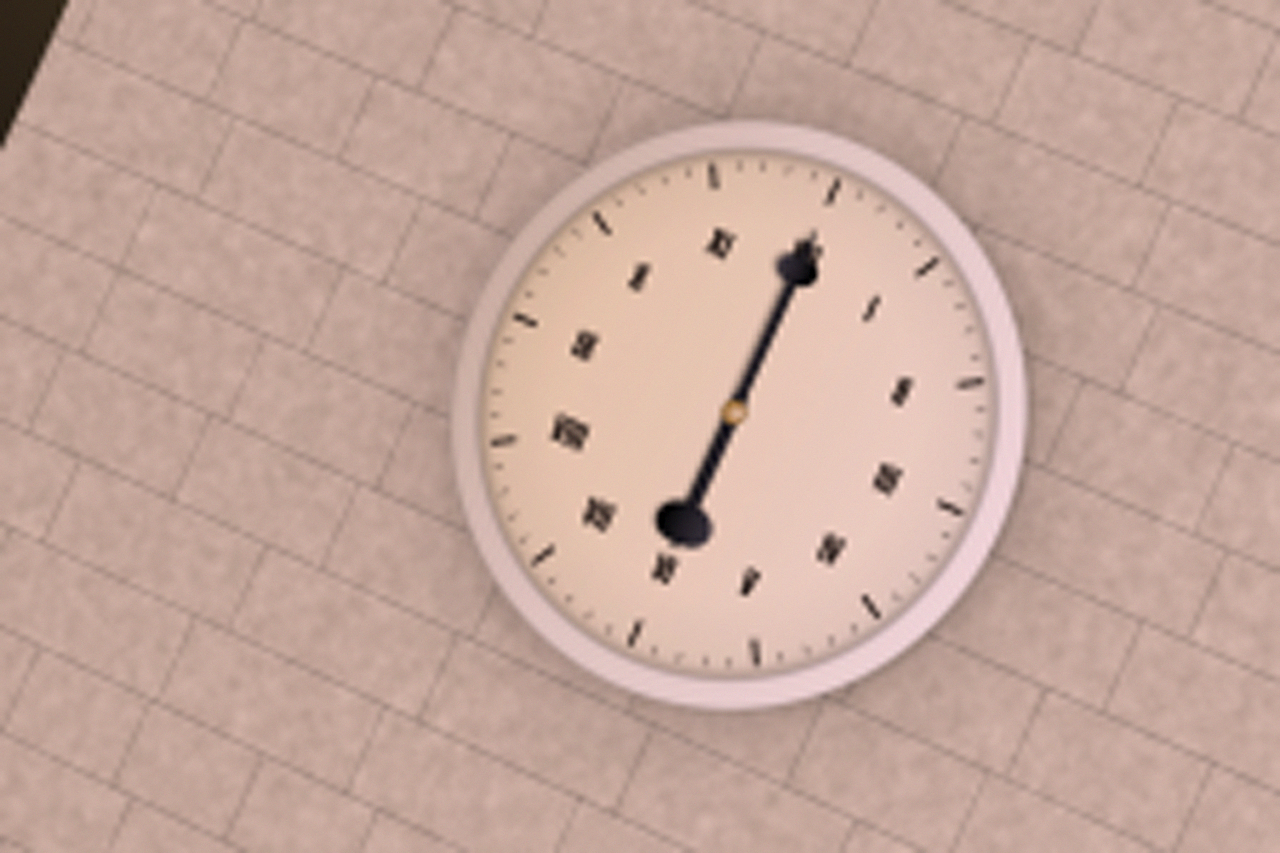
**6:00**
